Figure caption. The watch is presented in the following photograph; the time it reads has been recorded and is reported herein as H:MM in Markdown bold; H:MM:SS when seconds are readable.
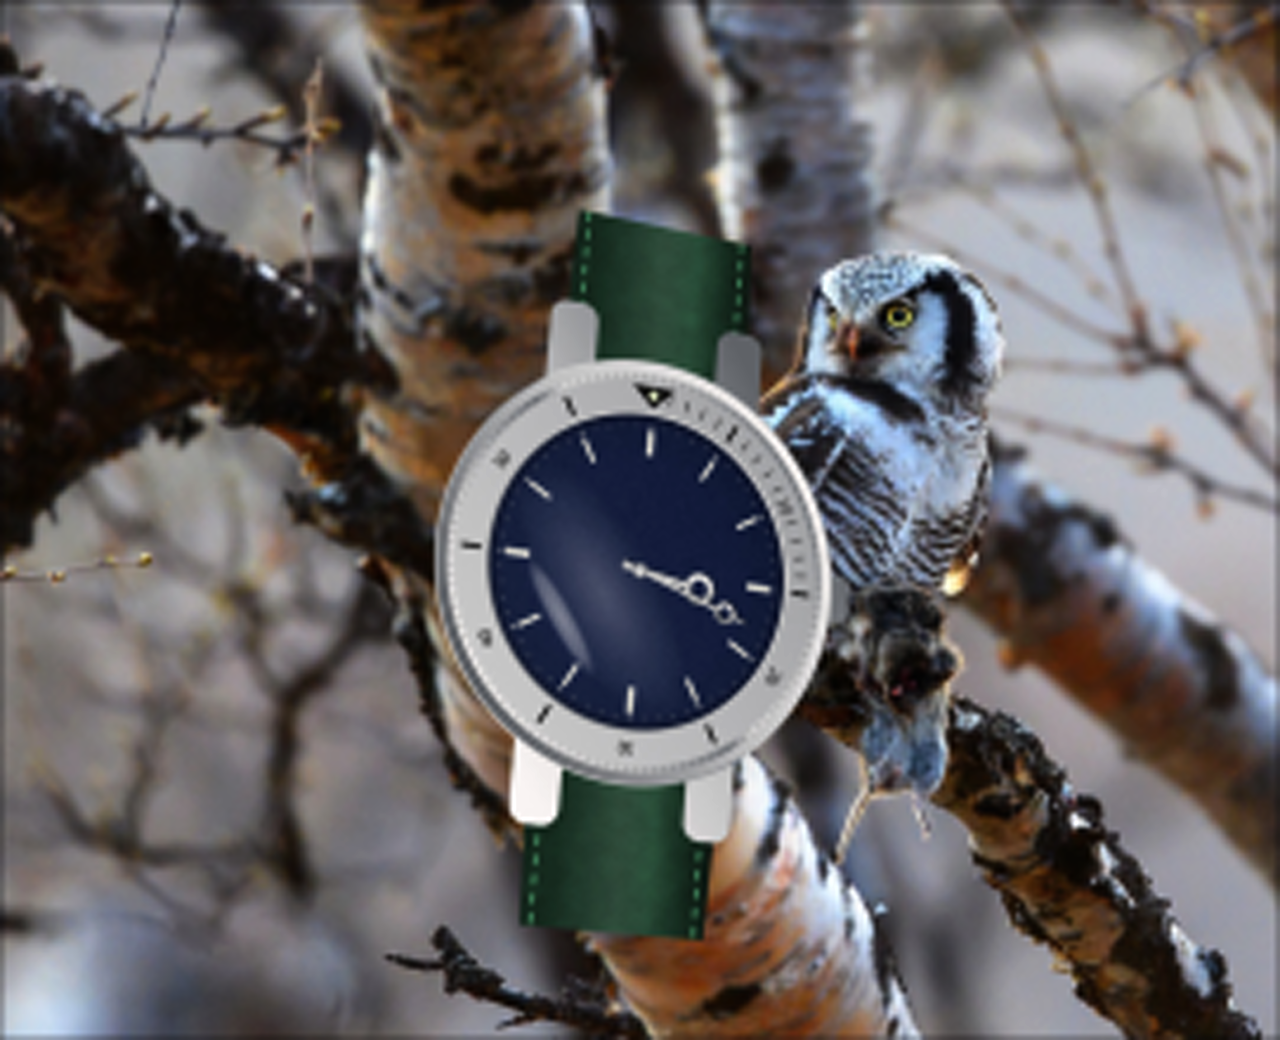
**3:18**
